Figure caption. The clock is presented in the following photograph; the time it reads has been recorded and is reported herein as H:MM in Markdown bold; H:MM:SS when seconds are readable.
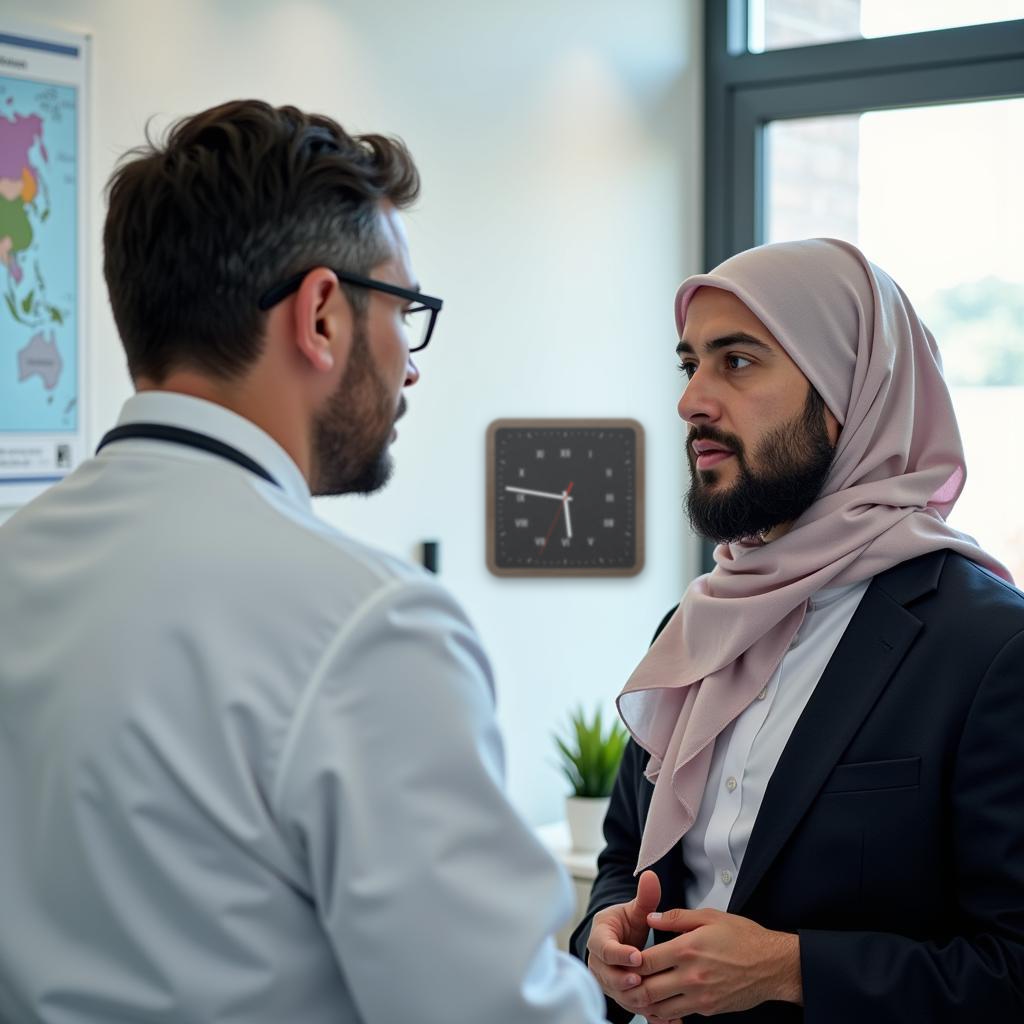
**5:46:34**
